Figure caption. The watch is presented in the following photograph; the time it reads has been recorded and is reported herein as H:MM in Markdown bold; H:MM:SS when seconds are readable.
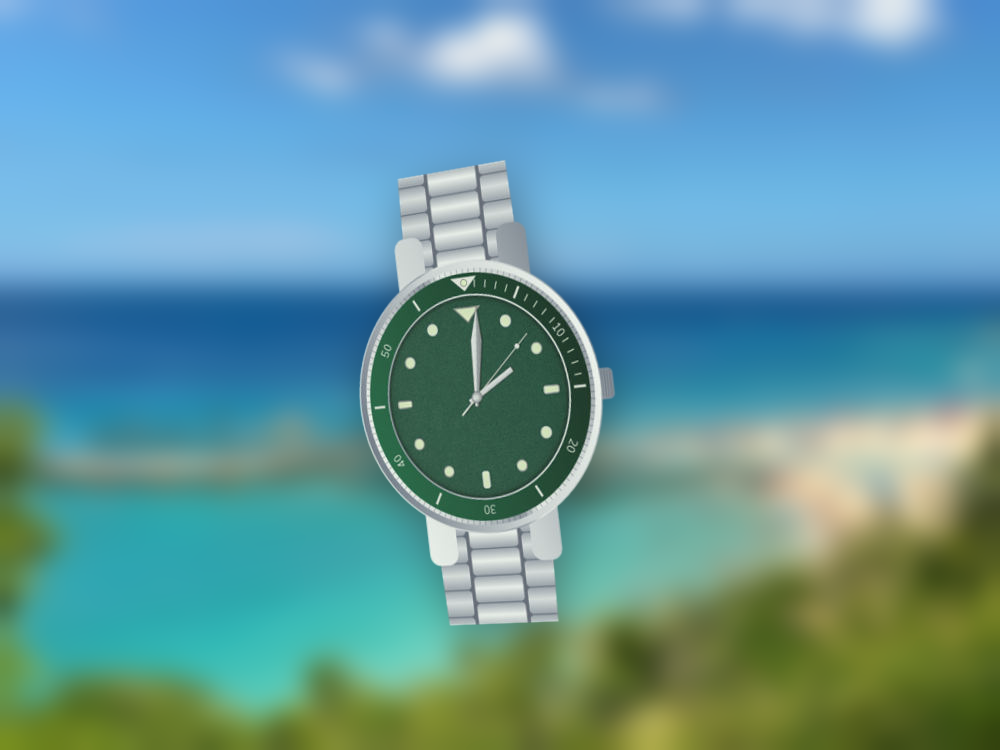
**2:01:08**
